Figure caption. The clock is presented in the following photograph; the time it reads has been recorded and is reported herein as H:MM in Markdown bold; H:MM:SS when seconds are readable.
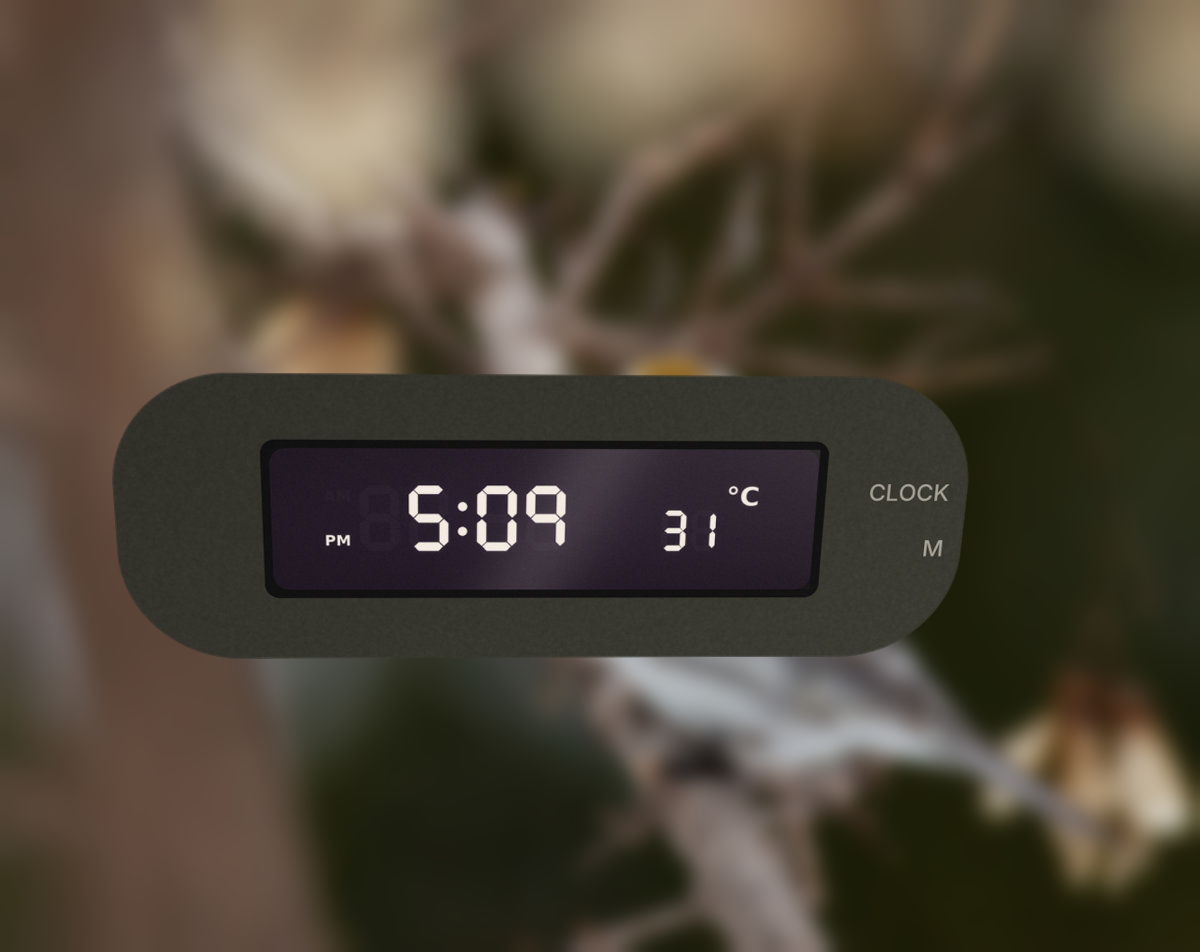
**5:09**
